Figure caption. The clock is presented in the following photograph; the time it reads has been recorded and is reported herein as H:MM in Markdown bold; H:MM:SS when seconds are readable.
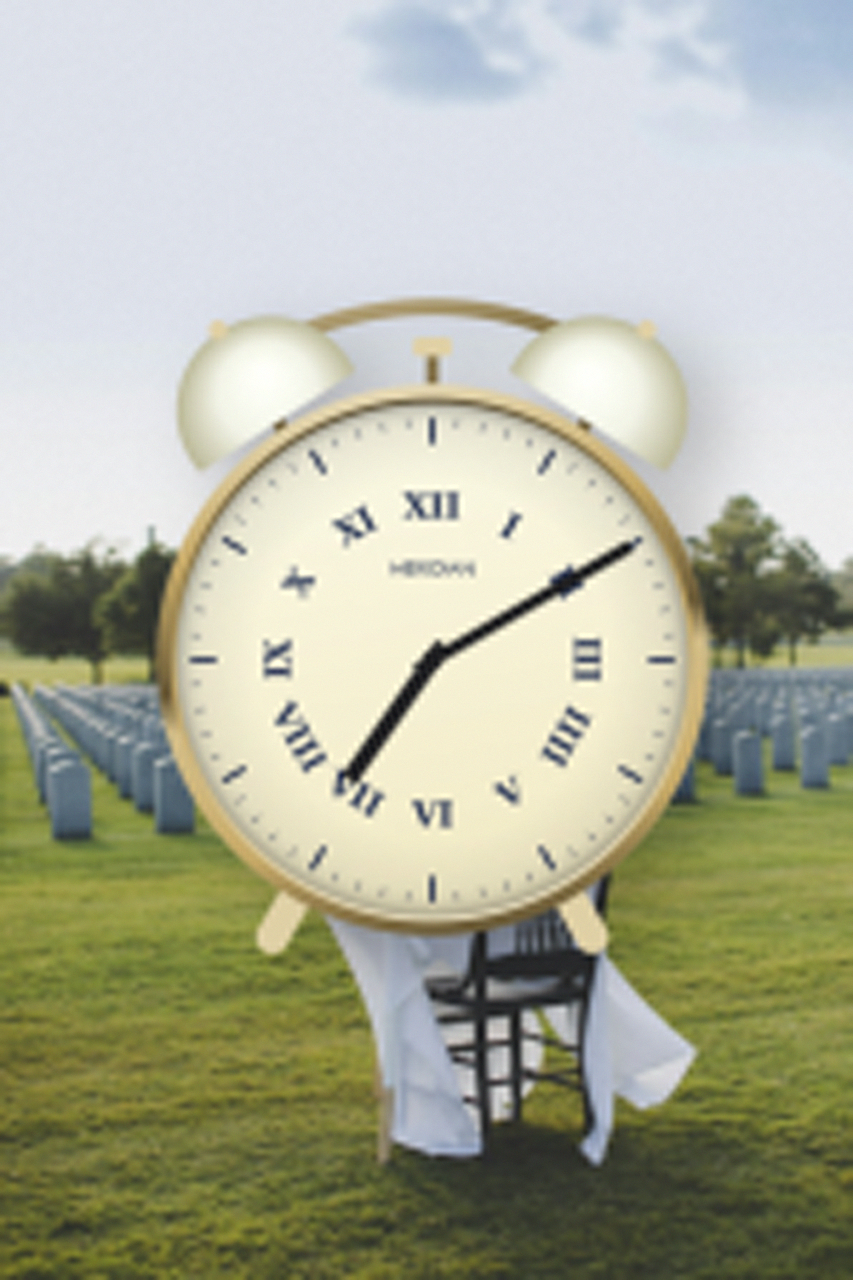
**7:10**
